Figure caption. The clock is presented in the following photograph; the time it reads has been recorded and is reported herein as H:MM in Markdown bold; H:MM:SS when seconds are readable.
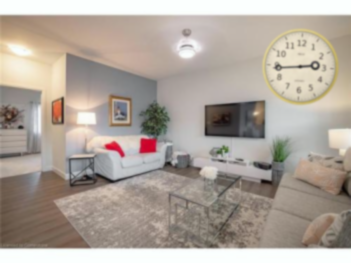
**2:44**
